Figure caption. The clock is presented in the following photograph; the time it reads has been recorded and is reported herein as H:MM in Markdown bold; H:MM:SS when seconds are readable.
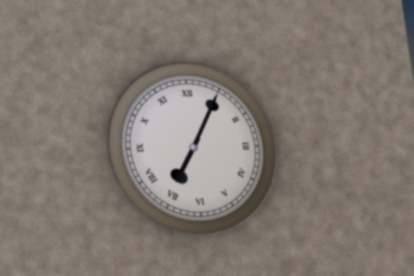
**7:05**
